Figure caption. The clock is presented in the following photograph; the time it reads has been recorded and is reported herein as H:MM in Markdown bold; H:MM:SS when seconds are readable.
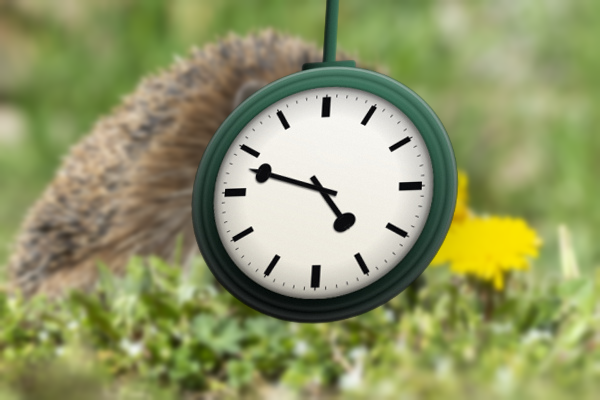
**4:48**
